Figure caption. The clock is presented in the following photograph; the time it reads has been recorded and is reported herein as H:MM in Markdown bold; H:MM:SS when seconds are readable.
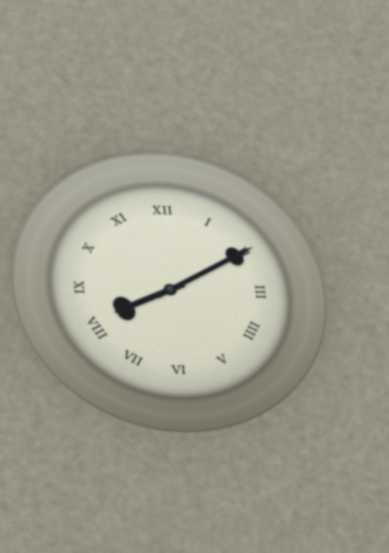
**8:10**
